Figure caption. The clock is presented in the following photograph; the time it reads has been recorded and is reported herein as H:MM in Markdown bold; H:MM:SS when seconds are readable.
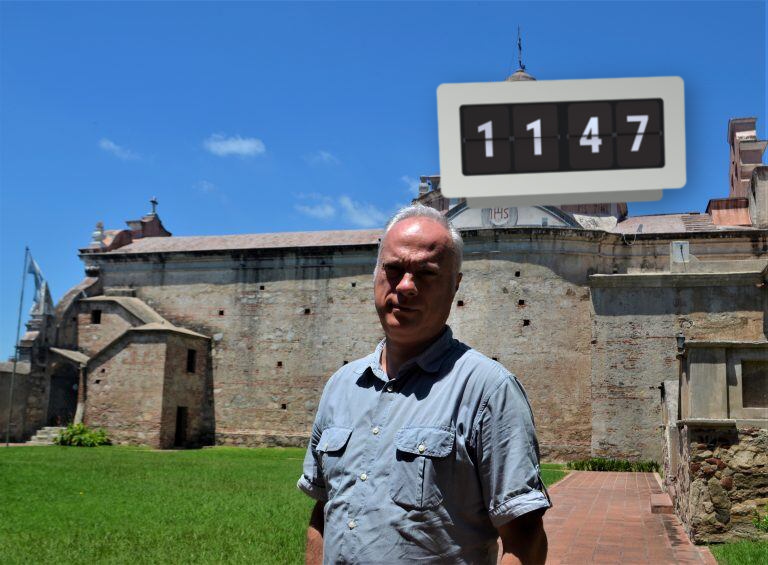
**11:47**
